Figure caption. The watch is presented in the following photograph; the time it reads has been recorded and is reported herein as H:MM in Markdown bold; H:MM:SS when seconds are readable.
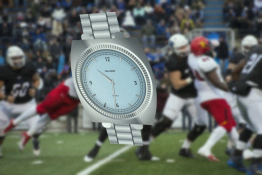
**10:31**
